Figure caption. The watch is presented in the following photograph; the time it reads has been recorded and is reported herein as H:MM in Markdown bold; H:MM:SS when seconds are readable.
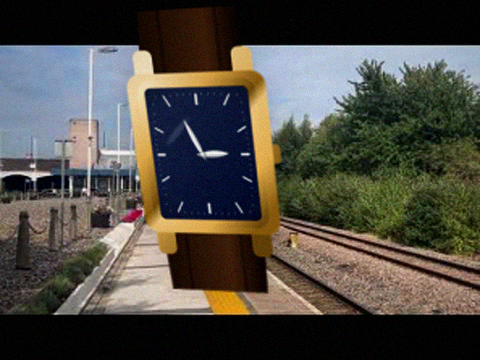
**2:56**
